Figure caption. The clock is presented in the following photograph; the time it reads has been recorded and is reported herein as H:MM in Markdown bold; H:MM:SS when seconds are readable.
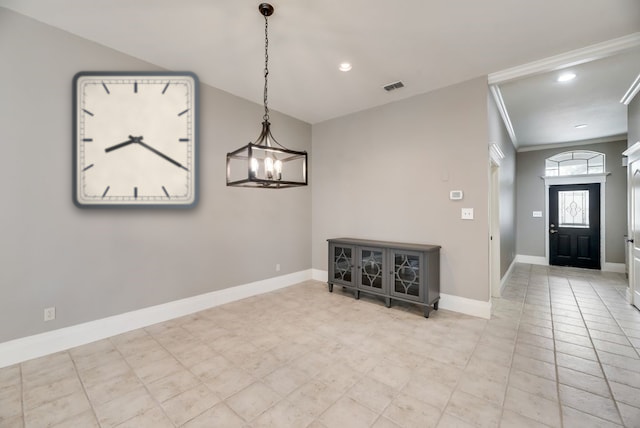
**8:20**
